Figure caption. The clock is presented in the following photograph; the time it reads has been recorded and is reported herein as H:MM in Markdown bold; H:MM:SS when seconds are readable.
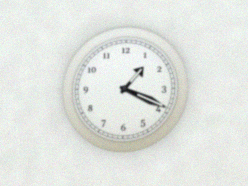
**1:19**
